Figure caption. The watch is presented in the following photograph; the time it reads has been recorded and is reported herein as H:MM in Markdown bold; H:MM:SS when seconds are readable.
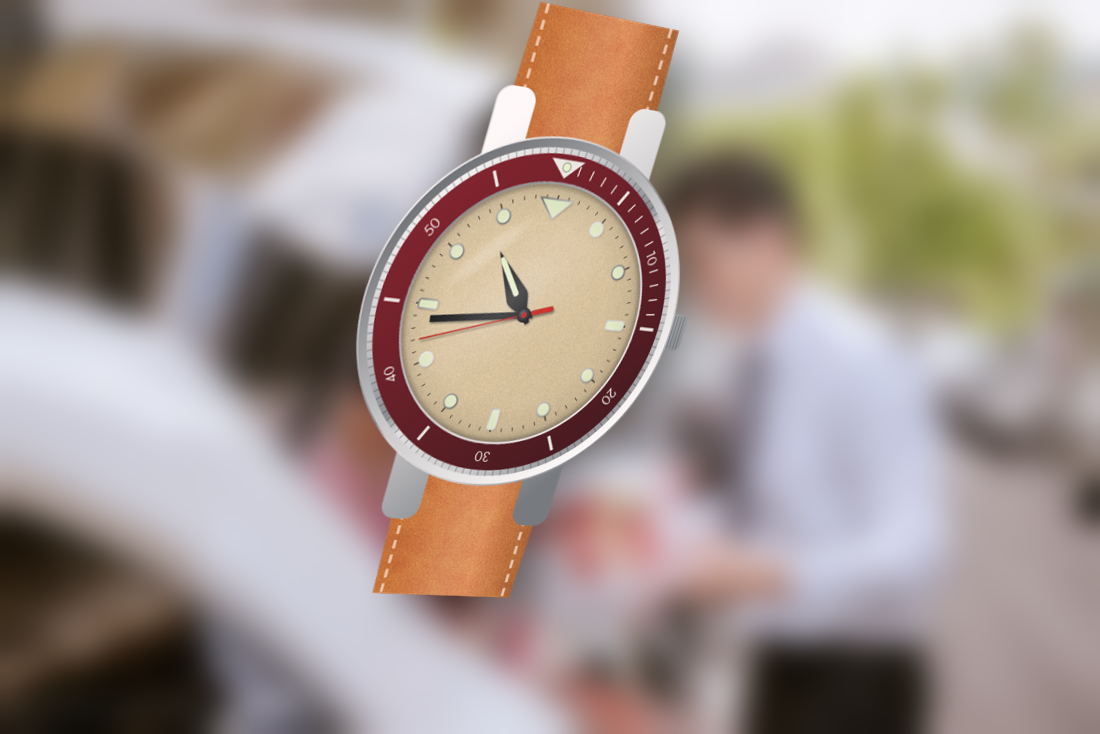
**10:43:42**
